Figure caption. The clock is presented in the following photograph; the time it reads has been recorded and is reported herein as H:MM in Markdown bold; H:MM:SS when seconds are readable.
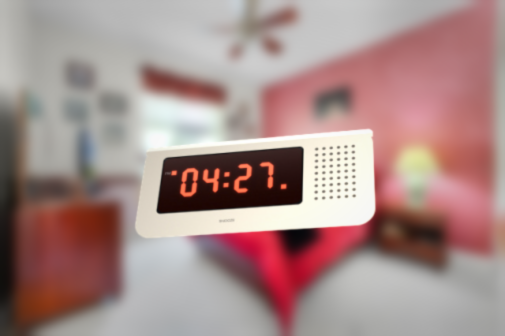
**4:27**
